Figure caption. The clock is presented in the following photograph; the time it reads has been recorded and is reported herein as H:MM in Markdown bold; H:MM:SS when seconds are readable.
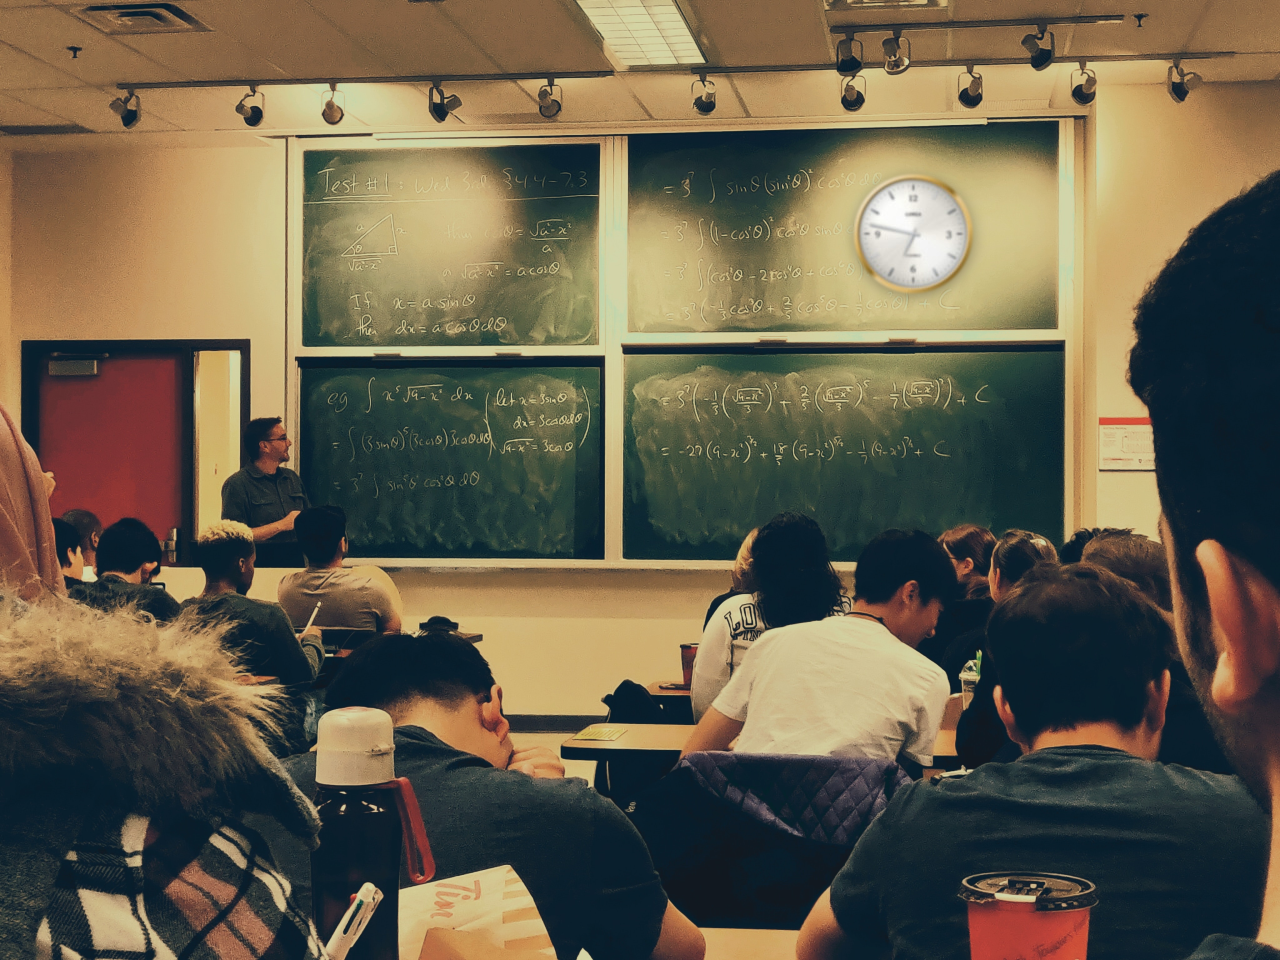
**6:47**
